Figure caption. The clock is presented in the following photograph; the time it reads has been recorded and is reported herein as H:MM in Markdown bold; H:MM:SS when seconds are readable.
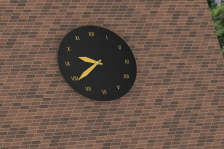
**9:39**
